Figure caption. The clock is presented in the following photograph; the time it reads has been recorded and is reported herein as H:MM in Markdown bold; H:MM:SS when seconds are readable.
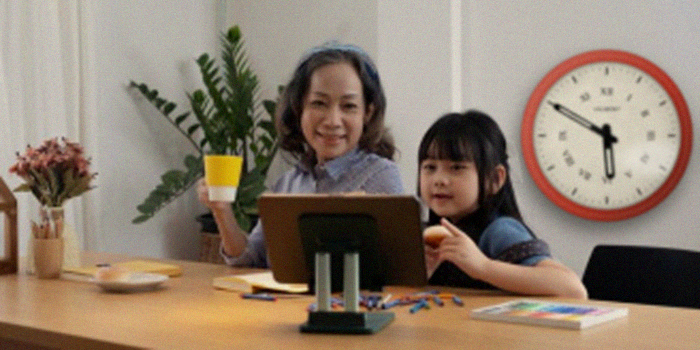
**5:50**
